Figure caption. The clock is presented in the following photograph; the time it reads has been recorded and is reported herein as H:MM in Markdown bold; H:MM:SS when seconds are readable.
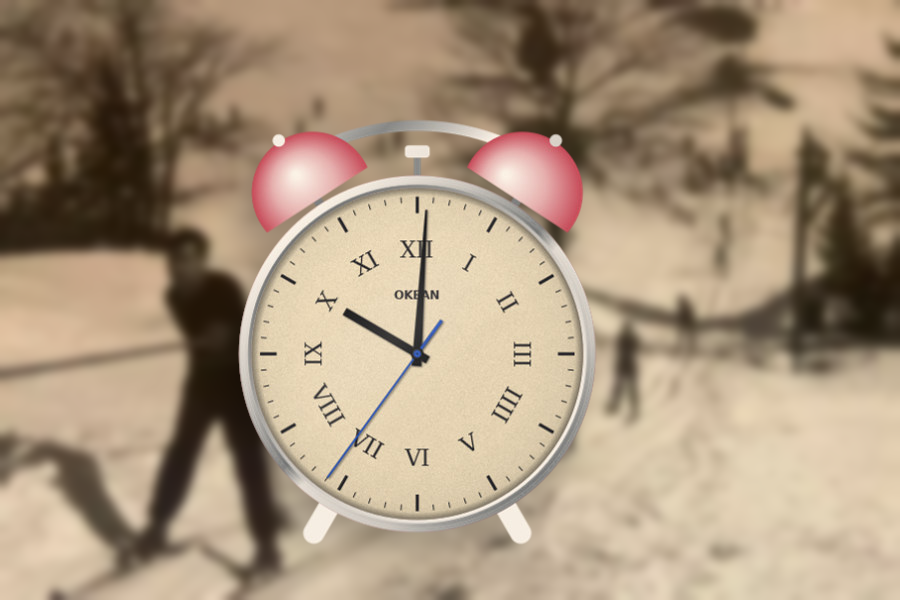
**10:00:36**
